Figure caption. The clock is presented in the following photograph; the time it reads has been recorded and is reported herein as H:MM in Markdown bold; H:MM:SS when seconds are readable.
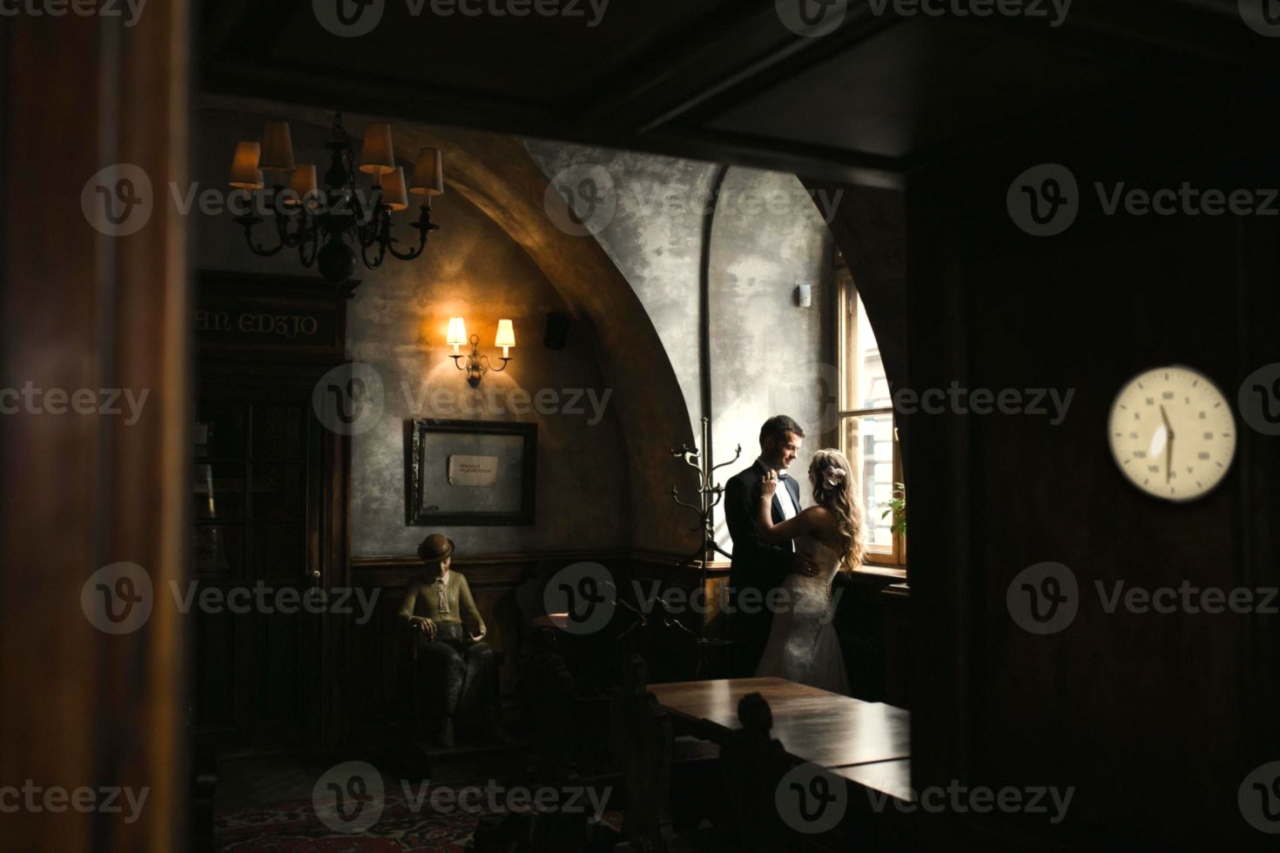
**11:31**
